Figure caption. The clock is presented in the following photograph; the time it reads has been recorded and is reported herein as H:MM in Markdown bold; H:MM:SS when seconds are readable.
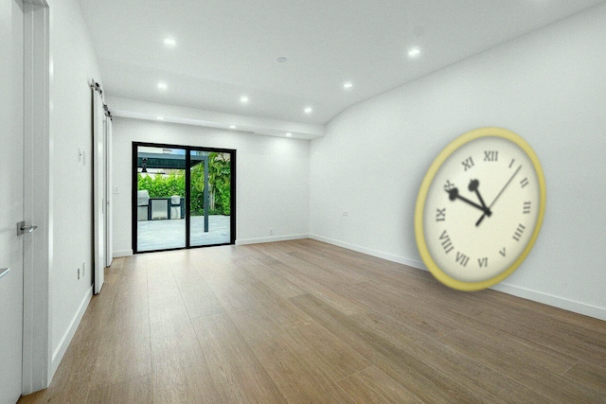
**10:49:07**
